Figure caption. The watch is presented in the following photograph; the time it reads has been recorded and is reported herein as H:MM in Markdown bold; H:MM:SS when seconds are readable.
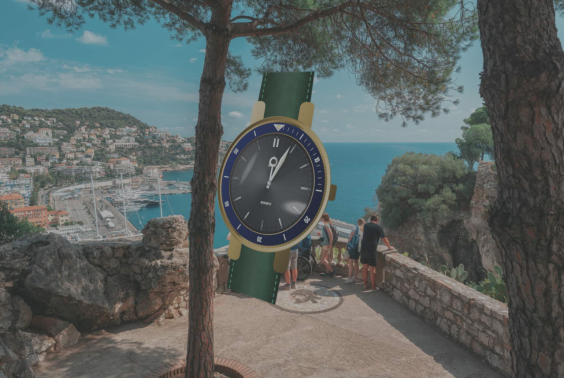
**12:04**
